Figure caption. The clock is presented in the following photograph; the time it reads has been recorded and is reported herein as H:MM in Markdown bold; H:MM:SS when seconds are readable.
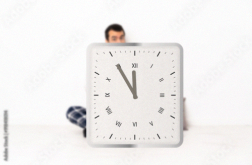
**11:55**
